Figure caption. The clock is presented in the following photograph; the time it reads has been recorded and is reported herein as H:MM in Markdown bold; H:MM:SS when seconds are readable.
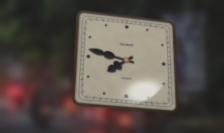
**7:47**
